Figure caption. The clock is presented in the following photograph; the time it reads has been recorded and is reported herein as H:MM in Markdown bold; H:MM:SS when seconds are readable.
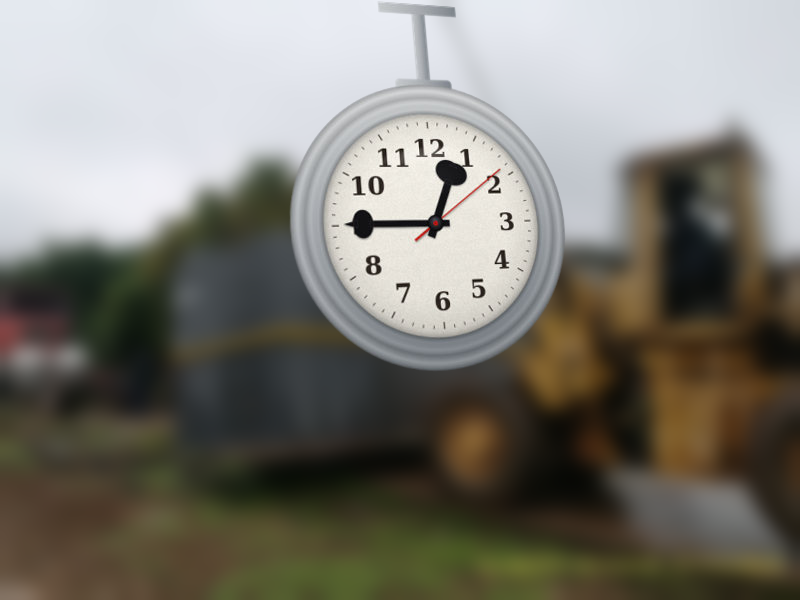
**12:45:09**
